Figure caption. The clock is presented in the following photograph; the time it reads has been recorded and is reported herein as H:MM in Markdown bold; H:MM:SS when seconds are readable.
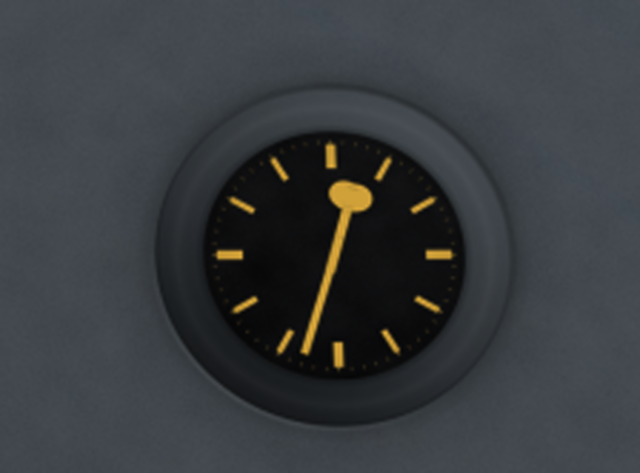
**12:33**
